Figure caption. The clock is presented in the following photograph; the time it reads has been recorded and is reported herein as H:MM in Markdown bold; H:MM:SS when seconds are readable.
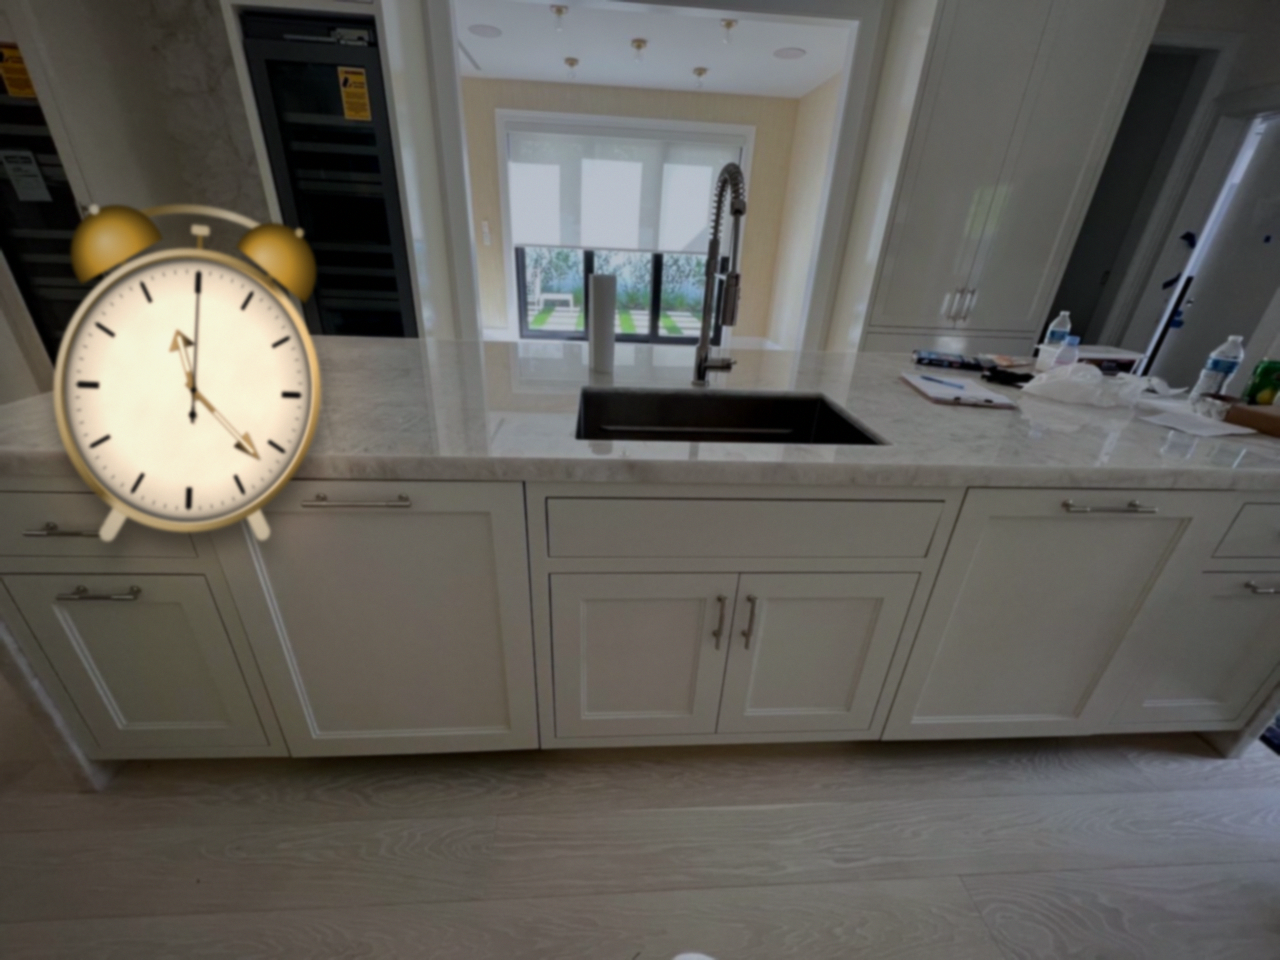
**11:22:00**
